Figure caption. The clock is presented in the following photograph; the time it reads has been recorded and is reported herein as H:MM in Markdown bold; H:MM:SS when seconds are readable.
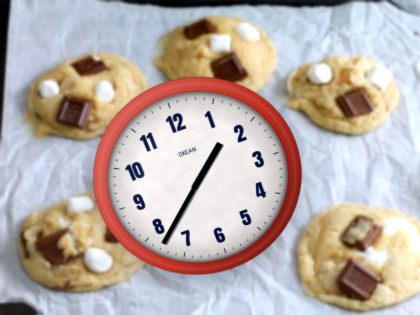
**1:38**
